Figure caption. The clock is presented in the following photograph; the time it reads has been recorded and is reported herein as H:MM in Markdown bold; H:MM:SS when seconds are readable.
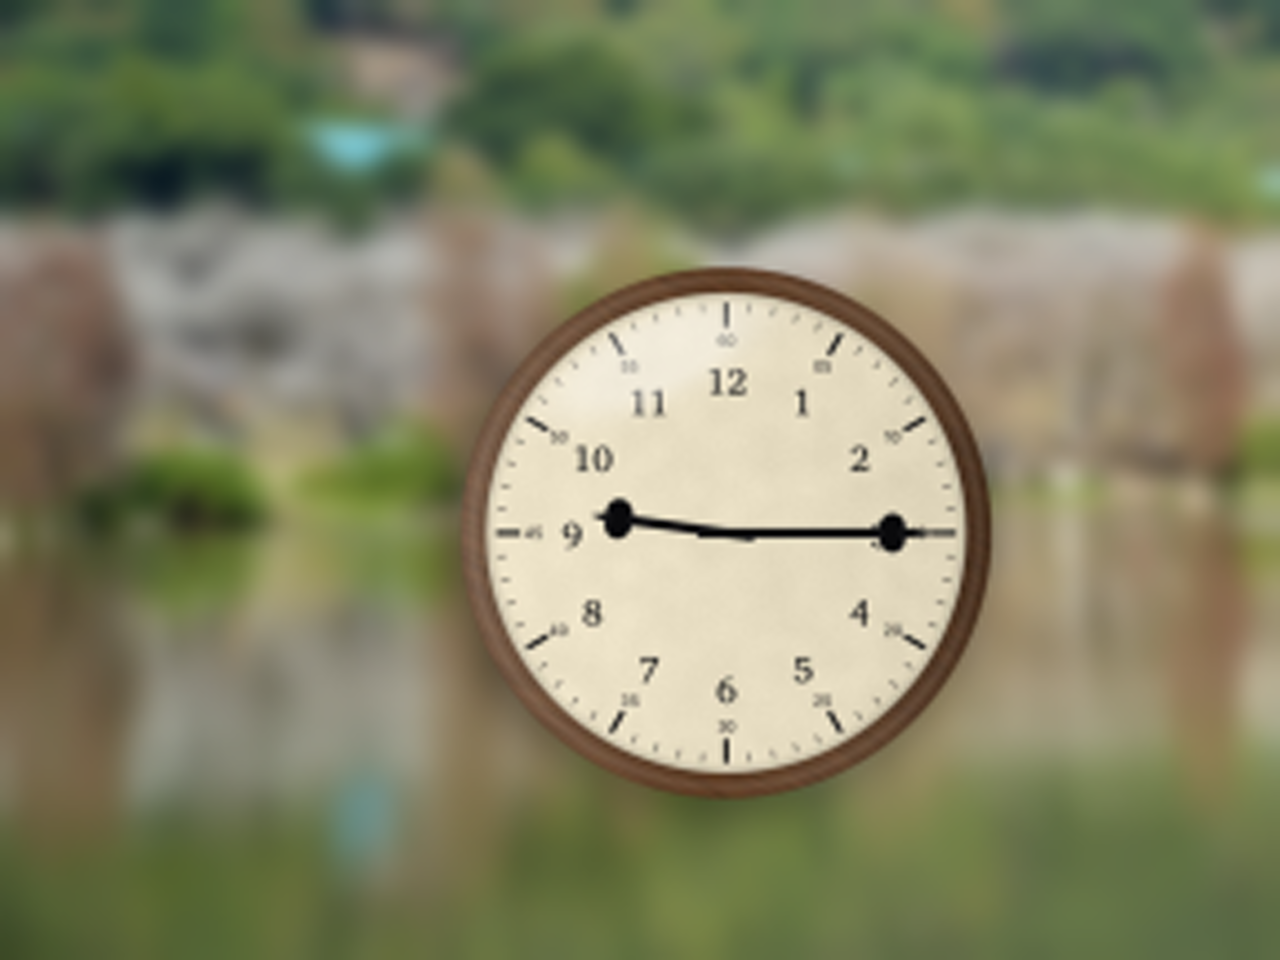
**9:15**
